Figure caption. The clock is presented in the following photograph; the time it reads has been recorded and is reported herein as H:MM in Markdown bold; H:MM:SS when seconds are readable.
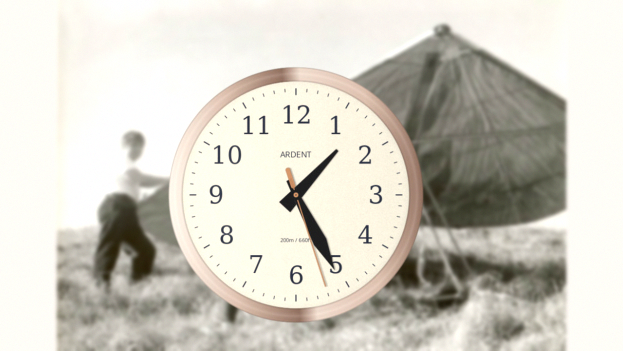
**1:25:27**
